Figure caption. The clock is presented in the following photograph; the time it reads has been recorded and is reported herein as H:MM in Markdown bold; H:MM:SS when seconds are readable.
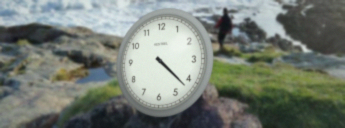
**4:22**
